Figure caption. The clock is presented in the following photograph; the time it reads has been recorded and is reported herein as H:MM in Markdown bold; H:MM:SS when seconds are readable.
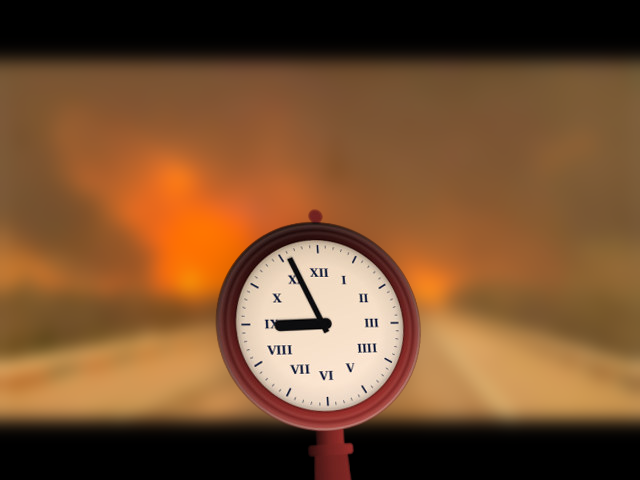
**8:56**
